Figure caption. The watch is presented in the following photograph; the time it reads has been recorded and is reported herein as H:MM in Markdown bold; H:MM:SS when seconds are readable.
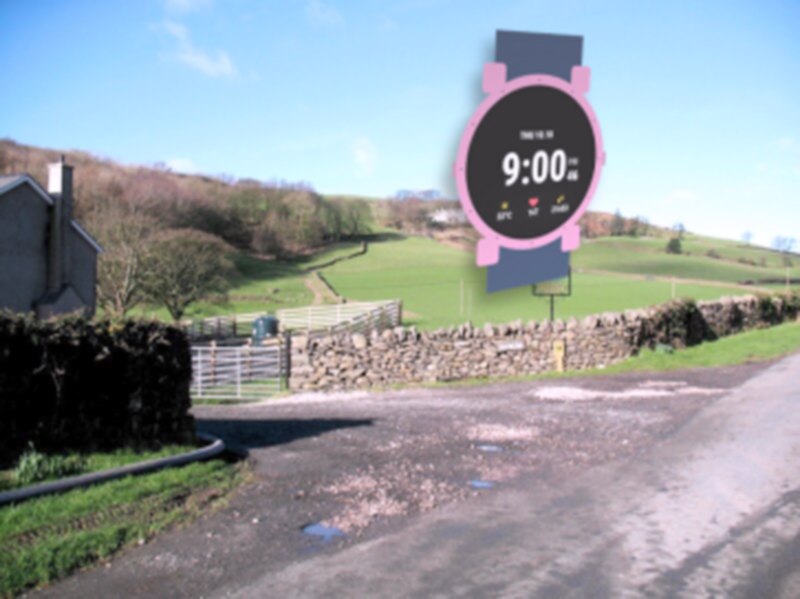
**9:00**
